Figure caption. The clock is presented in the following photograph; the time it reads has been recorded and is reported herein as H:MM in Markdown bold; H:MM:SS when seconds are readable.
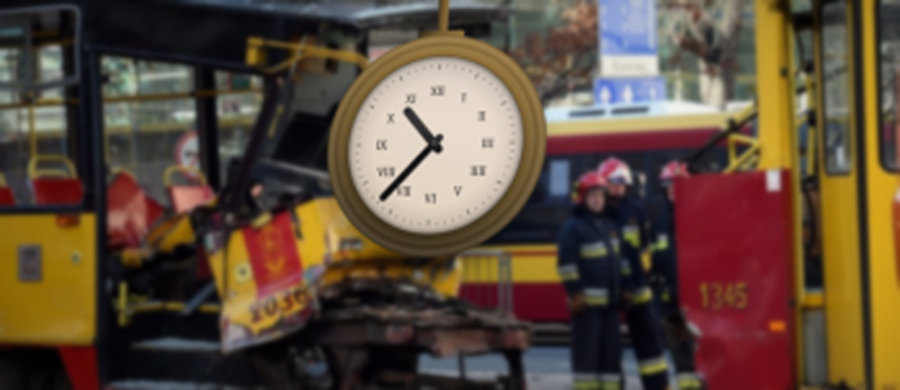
**10:37**
